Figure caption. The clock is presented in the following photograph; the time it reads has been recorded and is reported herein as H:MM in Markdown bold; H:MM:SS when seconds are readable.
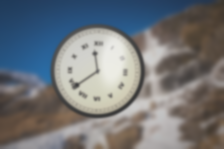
**11:39**
